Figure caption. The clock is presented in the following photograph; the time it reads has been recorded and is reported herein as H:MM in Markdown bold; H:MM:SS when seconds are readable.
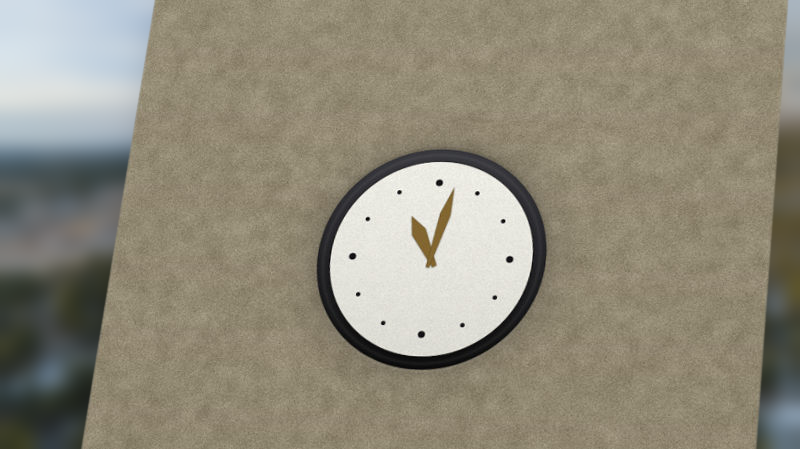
**11:02**
